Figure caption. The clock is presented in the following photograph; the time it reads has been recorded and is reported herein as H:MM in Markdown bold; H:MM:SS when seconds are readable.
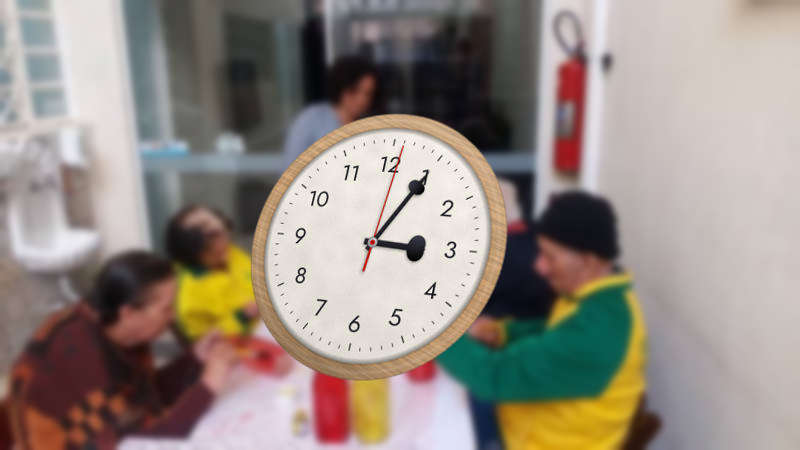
**3:05:01**
